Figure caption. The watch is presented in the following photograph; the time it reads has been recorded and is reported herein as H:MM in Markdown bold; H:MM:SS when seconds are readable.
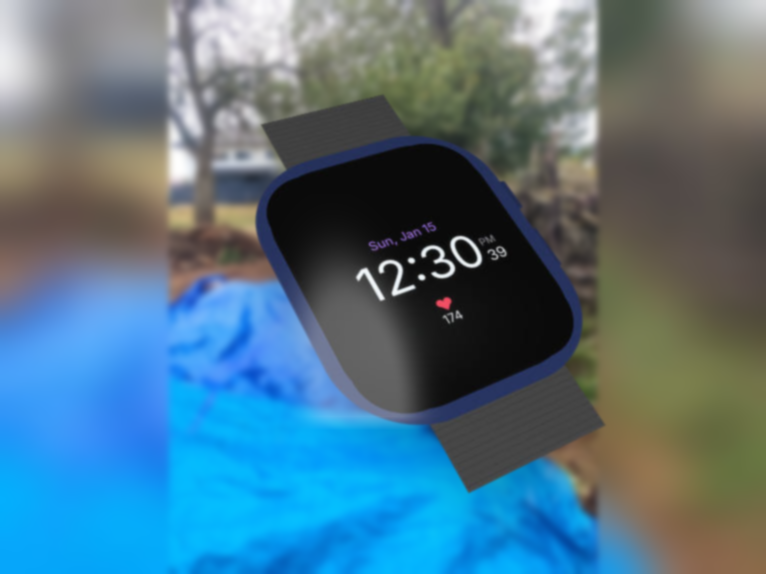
**12:30:39**
